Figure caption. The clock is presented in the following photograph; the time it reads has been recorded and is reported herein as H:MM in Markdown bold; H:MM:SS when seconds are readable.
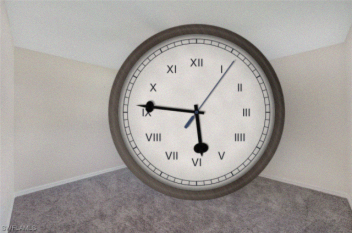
**5:46:06**
